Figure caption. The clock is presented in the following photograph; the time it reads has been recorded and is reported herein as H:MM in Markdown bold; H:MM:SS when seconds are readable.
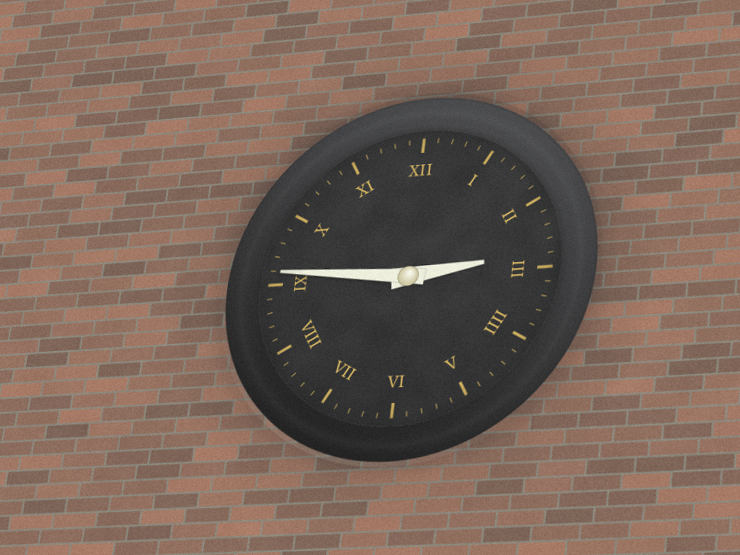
**2:46**
